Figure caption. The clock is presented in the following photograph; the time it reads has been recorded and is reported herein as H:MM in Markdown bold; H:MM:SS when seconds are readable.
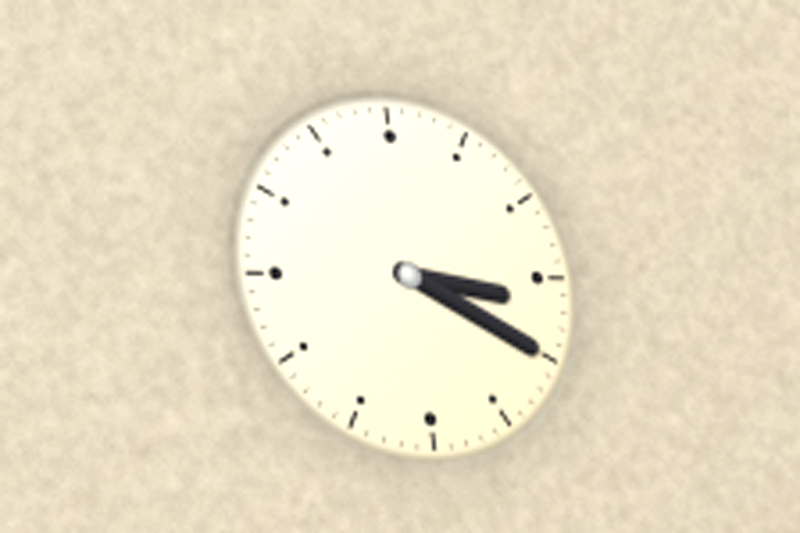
**3:20**
